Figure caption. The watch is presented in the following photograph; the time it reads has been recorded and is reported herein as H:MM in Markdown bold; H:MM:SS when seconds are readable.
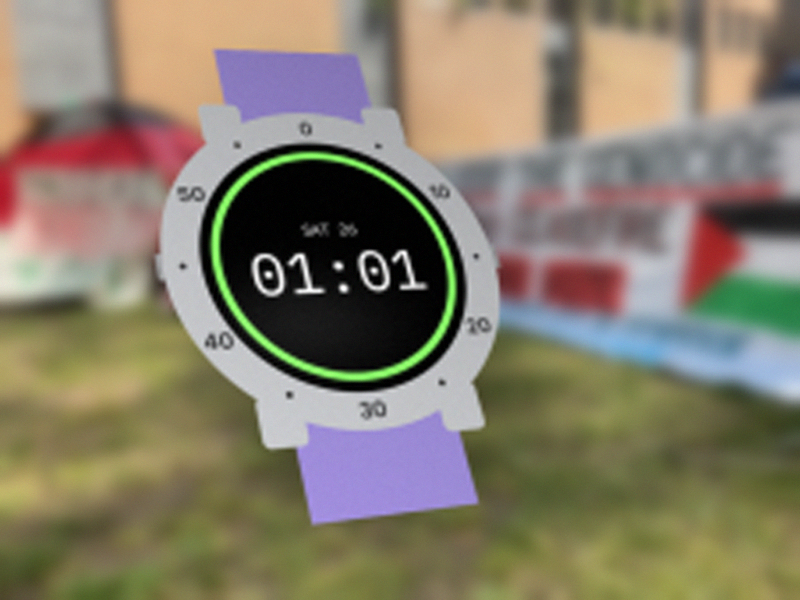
**1:01**
